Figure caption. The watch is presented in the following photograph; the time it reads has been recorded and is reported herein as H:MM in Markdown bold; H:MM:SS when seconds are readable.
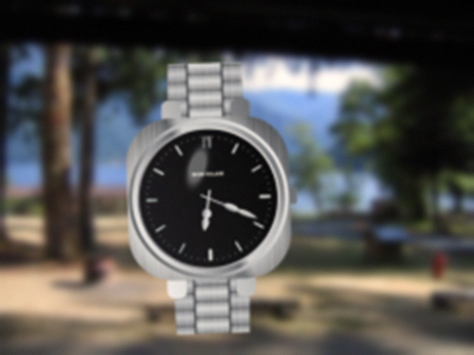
**6:19**
